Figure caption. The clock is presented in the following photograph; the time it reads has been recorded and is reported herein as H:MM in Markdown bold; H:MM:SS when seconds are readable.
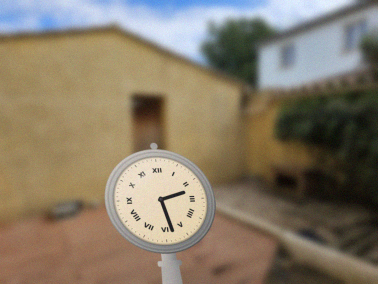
**2:28**
